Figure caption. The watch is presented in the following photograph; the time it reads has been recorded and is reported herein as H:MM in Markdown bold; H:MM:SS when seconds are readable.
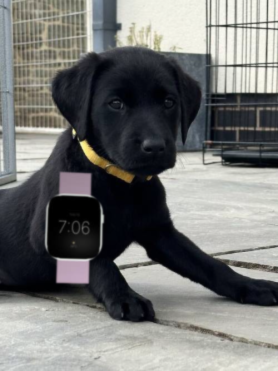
**7:06**
